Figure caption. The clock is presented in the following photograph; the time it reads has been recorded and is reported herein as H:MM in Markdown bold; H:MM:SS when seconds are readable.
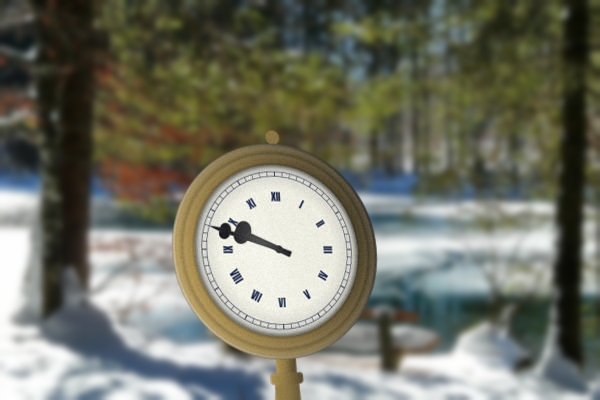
**9:48**
